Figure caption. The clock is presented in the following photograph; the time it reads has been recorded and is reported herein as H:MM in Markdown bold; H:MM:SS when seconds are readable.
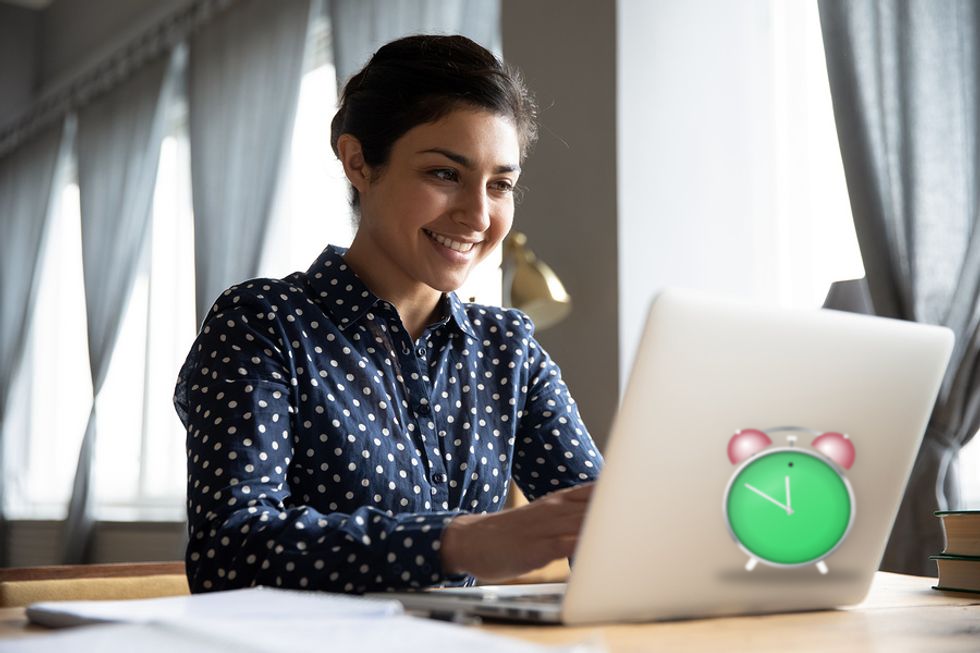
**11:50**
